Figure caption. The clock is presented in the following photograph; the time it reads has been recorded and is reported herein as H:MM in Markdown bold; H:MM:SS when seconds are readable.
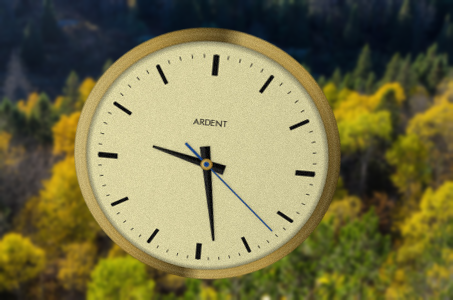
**9:28:22**
